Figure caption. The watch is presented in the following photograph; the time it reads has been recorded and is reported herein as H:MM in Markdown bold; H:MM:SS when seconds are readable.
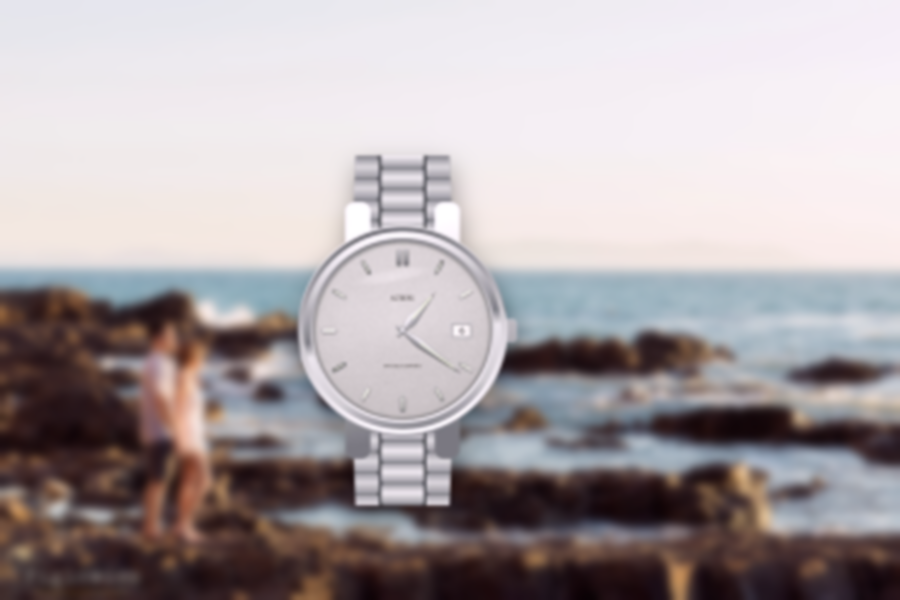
**1:21**
